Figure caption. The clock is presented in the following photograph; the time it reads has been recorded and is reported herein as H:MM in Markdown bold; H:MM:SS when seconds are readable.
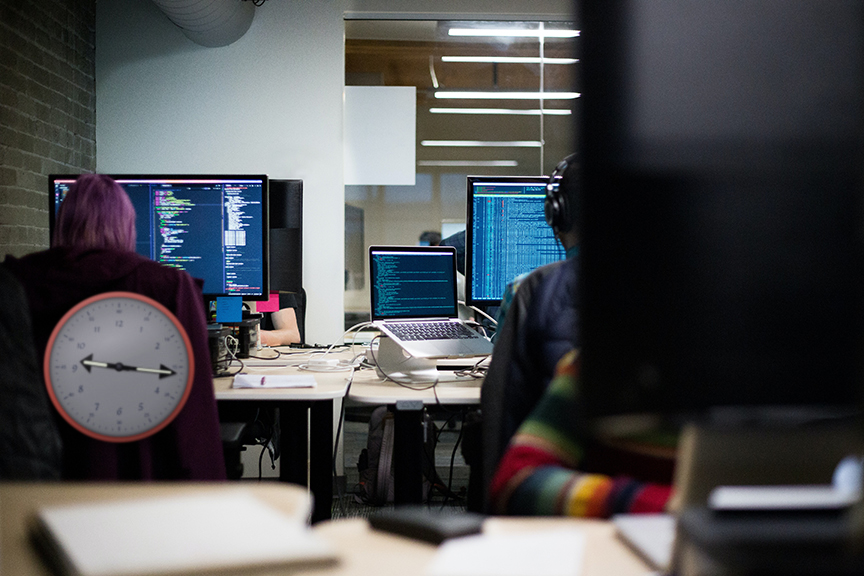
**9:16**
